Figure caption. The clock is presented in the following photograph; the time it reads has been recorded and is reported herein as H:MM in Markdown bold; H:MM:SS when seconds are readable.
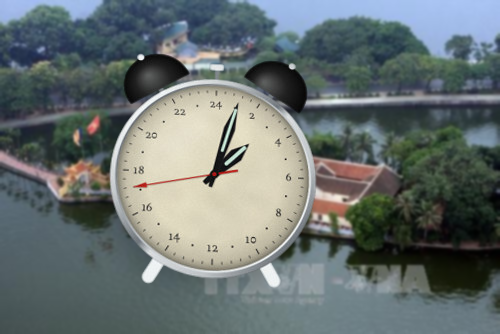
**3:02:43**
